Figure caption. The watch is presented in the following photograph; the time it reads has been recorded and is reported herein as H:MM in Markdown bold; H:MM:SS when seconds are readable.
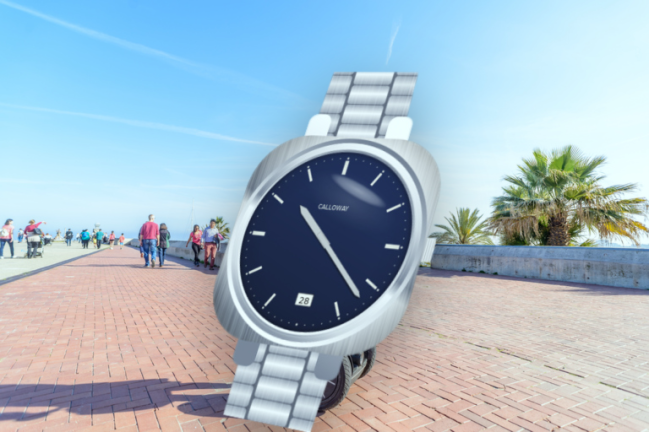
**10:22**
